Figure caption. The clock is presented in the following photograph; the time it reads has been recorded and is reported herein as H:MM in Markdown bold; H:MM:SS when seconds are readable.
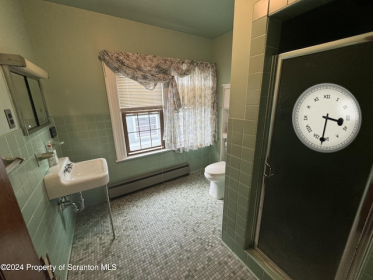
**3:32**
